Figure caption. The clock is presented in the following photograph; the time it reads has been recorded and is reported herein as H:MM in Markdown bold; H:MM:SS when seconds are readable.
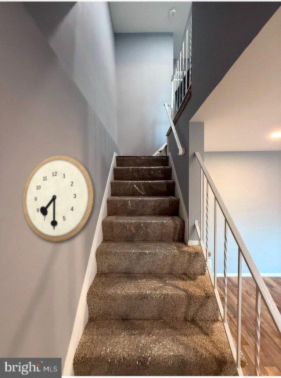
**7:30**
